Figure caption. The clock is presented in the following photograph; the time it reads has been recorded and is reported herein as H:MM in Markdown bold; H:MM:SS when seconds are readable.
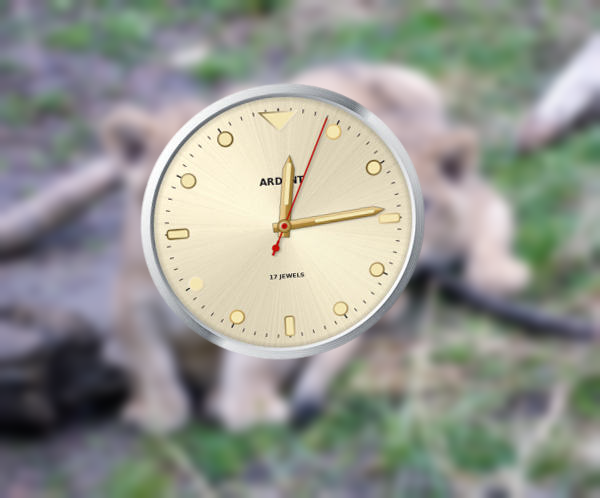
**12:14:04**
